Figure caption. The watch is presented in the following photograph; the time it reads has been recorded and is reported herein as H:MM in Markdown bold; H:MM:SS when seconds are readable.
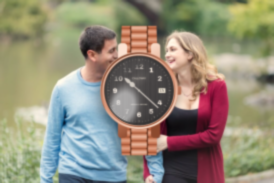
**10:22**
